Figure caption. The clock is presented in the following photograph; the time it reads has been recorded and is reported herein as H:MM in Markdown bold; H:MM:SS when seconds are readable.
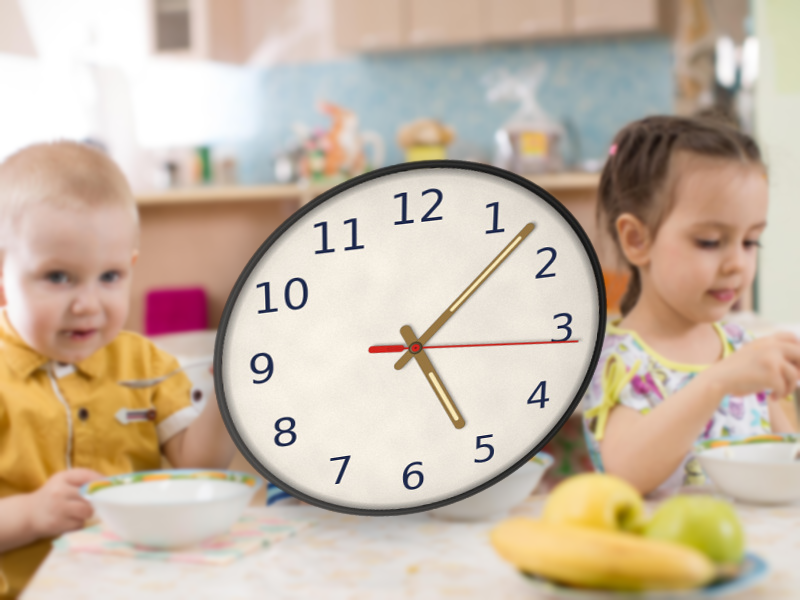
**5:07:16**
